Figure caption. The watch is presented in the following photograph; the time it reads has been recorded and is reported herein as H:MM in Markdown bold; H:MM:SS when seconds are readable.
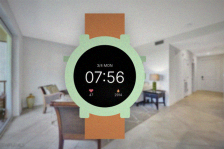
**7:56**
